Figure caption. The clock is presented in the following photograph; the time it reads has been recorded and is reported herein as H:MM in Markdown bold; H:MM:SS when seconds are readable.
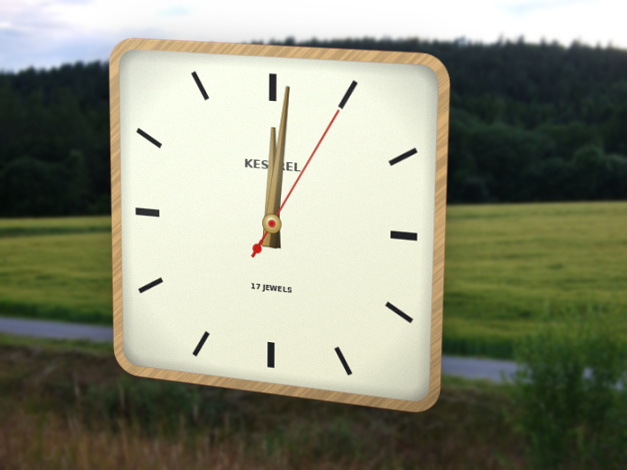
**12:01:05**
